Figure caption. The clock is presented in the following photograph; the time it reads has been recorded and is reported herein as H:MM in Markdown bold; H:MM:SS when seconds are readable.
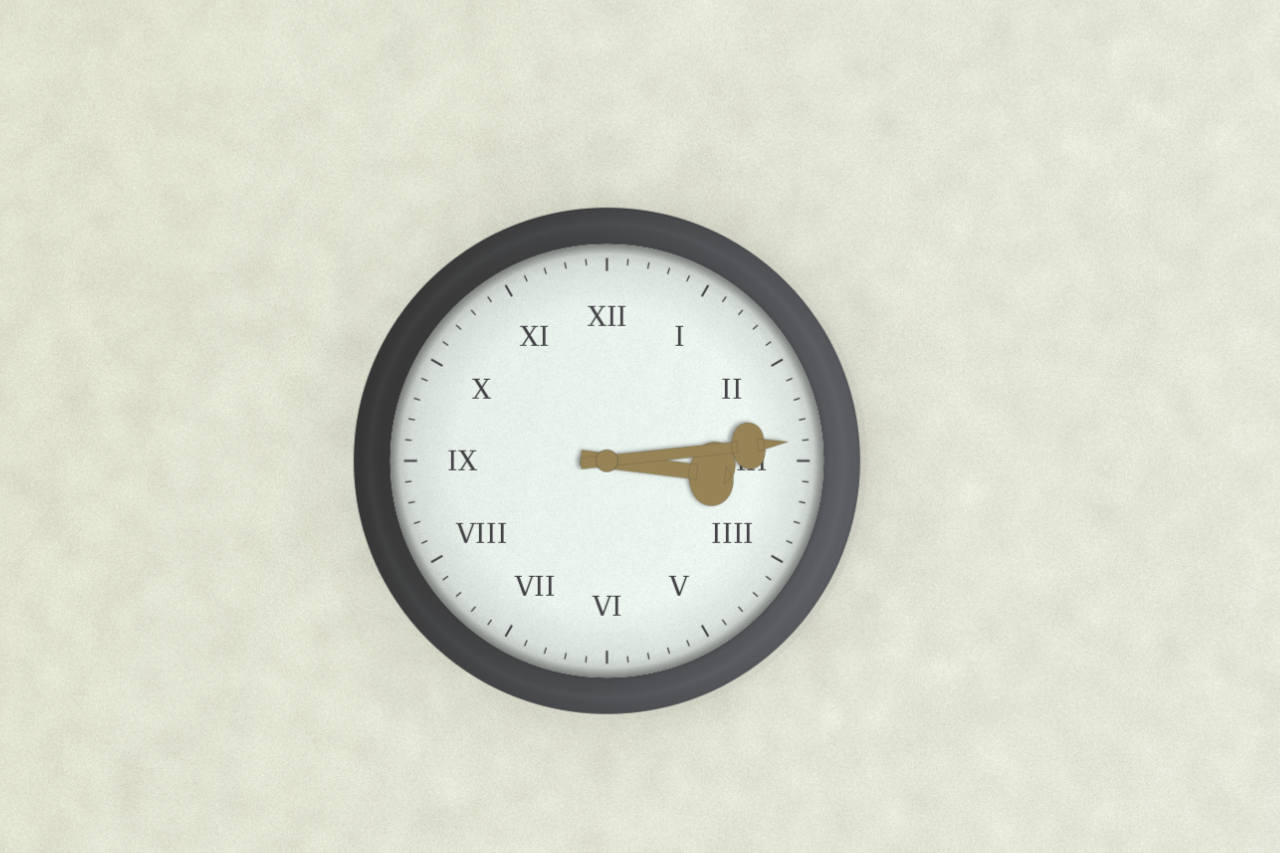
**3:14**
